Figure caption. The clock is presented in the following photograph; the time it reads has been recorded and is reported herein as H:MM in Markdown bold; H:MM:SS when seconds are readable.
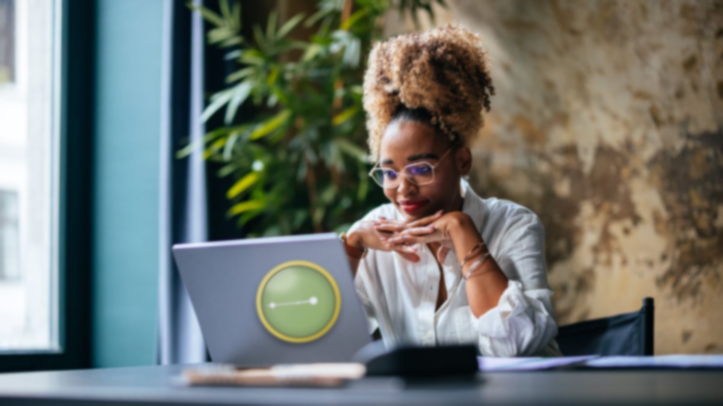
**2:44**
